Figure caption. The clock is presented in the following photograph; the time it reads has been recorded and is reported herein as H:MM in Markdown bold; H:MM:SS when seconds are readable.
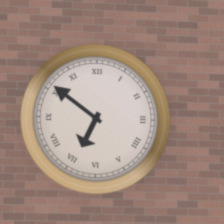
**6:51**
